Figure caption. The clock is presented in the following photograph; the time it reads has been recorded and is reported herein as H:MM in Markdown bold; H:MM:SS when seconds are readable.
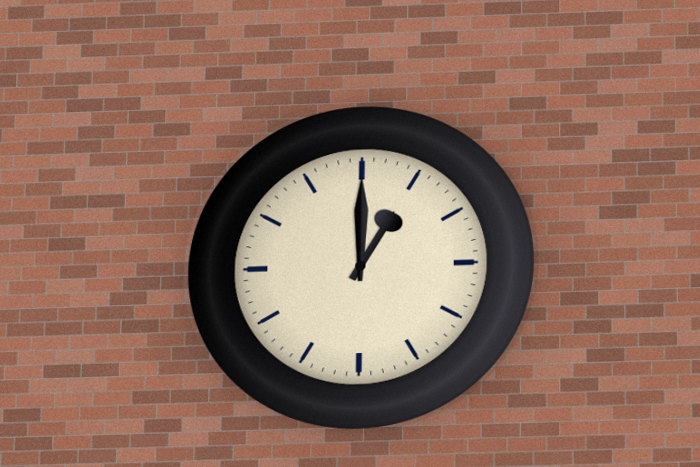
**1:00**
